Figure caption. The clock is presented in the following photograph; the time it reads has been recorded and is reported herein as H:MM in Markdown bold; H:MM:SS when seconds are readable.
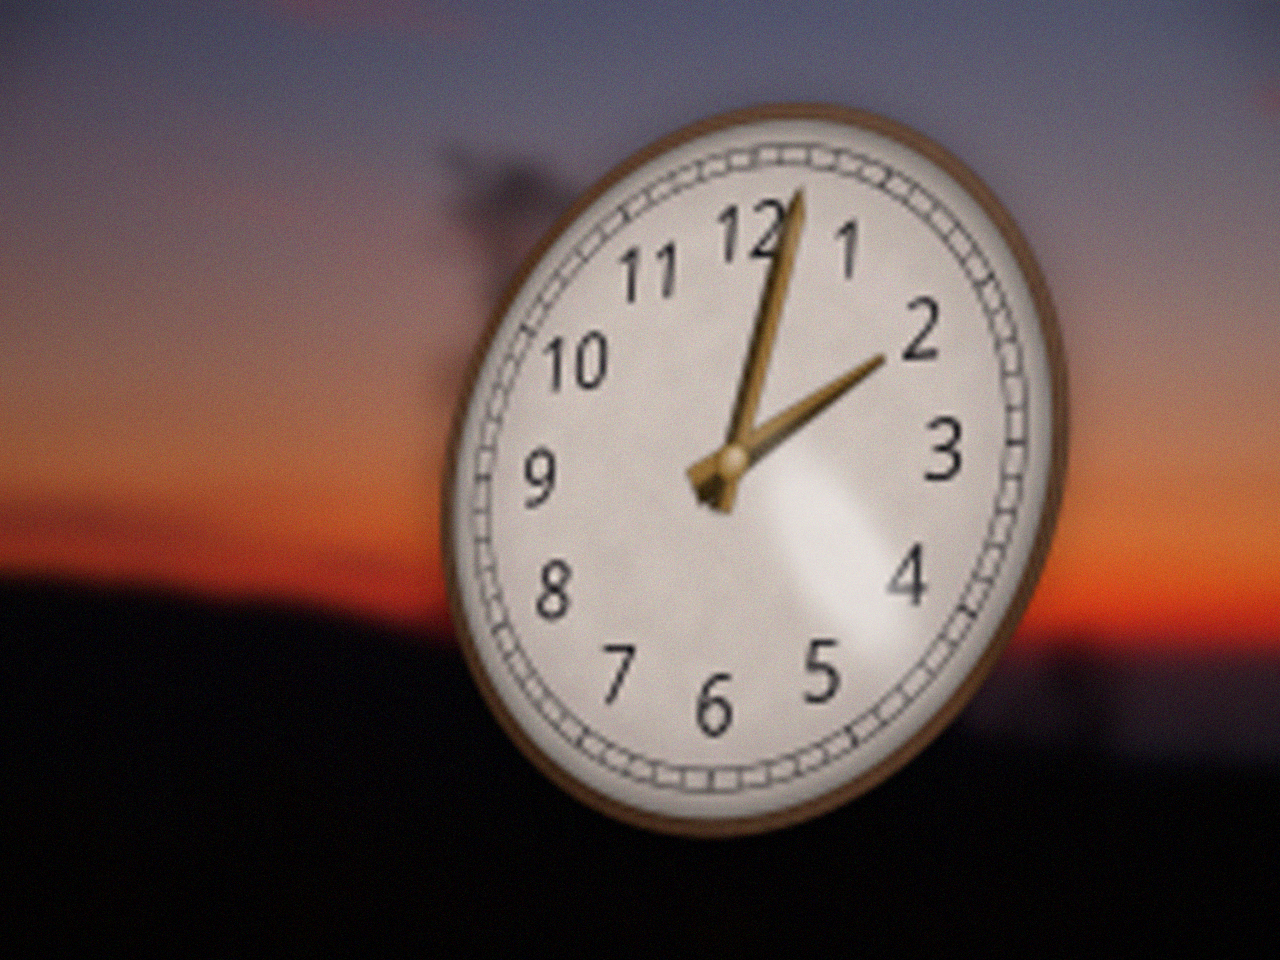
**2:02**
